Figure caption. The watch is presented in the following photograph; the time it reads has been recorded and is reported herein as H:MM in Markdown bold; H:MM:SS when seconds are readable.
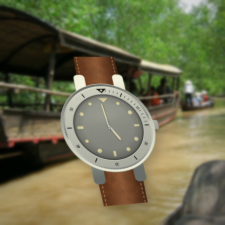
**4:59**
